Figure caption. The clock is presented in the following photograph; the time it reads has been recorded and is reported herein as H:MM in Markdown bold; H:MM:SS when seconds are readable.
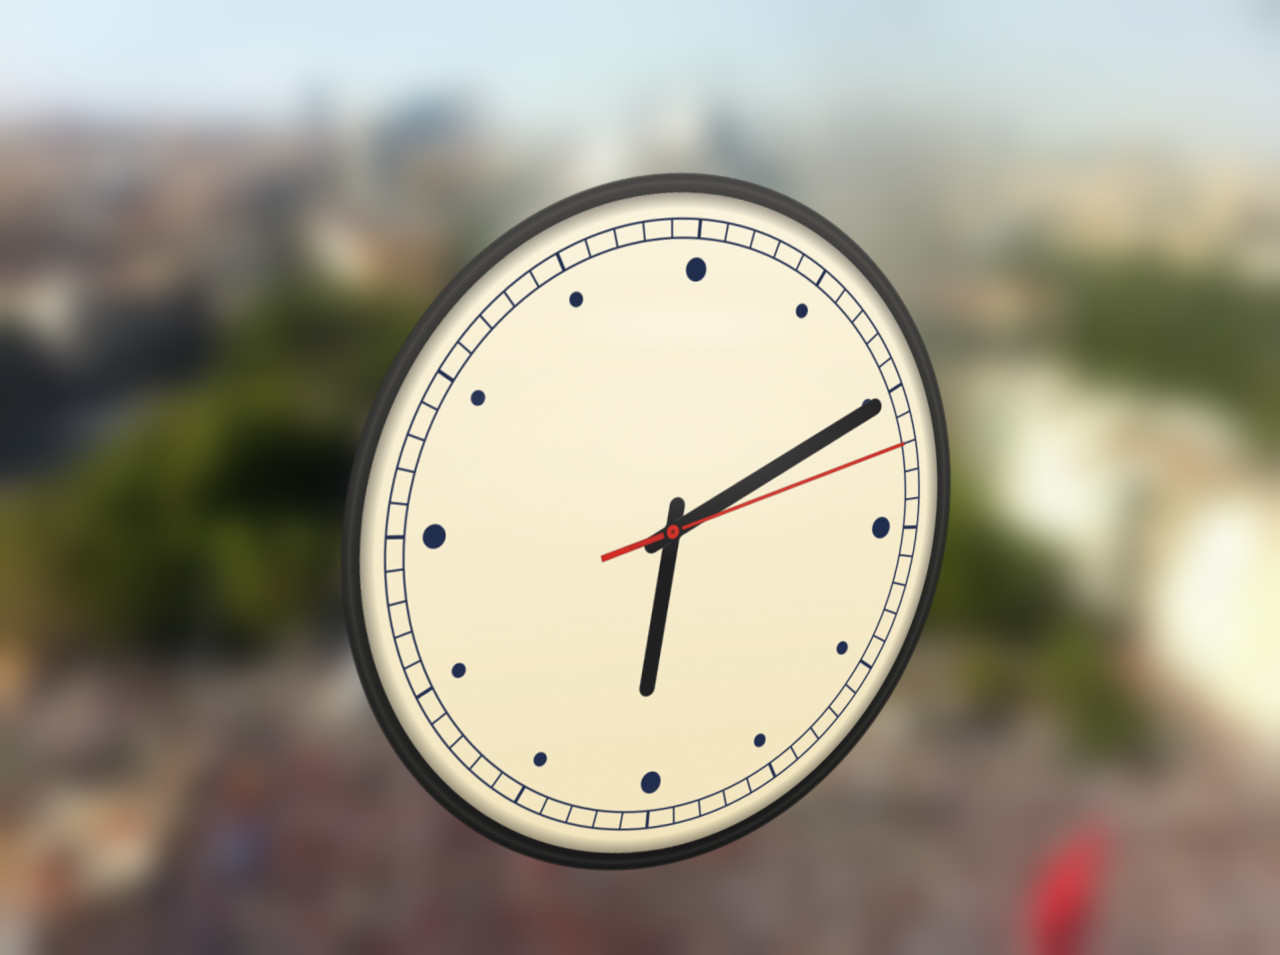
**6:10:12**
